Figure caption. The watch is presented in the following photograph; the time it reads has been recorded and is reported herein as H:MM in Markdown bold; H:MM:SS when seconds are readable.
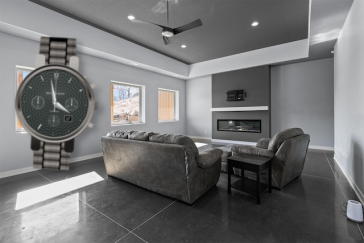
**3:58**
